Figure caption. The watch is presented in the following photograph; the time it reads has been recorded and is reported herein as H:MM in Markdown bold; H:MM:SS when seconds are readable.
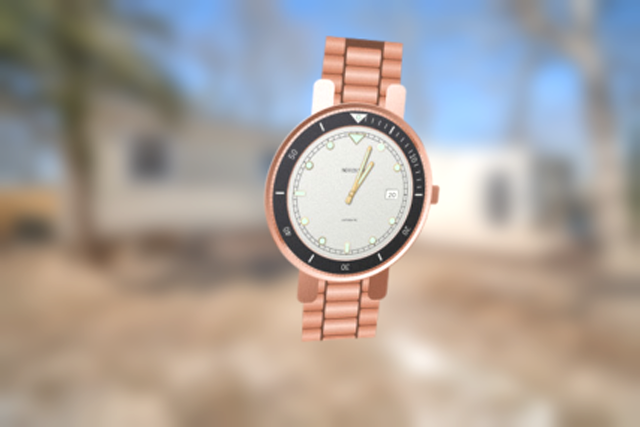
**1:03**
